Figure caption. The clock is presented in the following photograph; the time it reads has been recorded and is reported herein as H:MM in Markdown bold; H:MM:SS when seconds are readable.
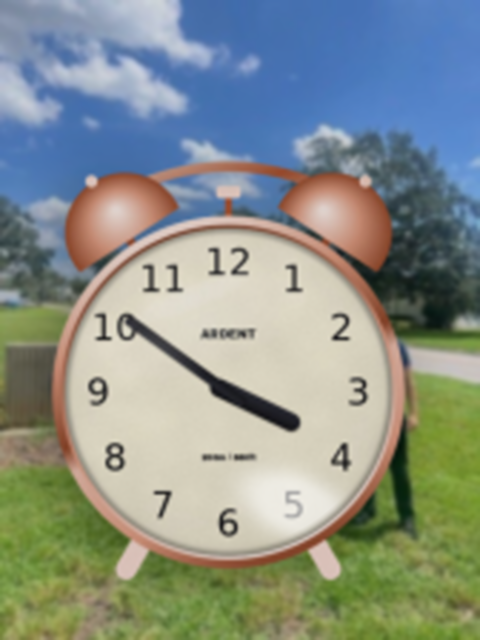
**3:51**
